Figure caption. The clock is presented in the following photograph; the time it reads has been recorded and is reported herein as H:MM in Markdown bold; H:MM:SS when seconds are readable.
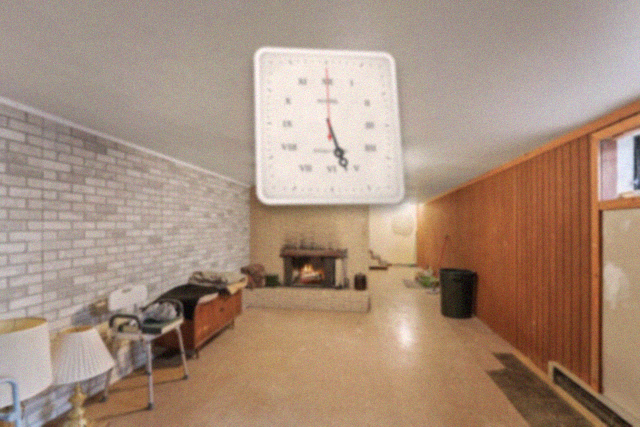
**5:27:00**
